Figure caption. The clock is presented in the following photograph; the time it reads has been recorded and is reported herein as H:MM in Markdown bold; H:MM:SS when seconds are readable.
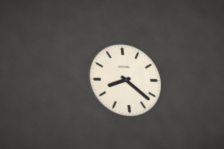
**8:22**
